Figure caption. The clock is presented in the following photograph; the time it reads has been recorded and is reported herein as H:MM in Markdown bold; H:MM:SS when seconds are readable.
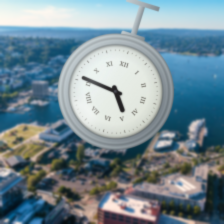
**4:46**
